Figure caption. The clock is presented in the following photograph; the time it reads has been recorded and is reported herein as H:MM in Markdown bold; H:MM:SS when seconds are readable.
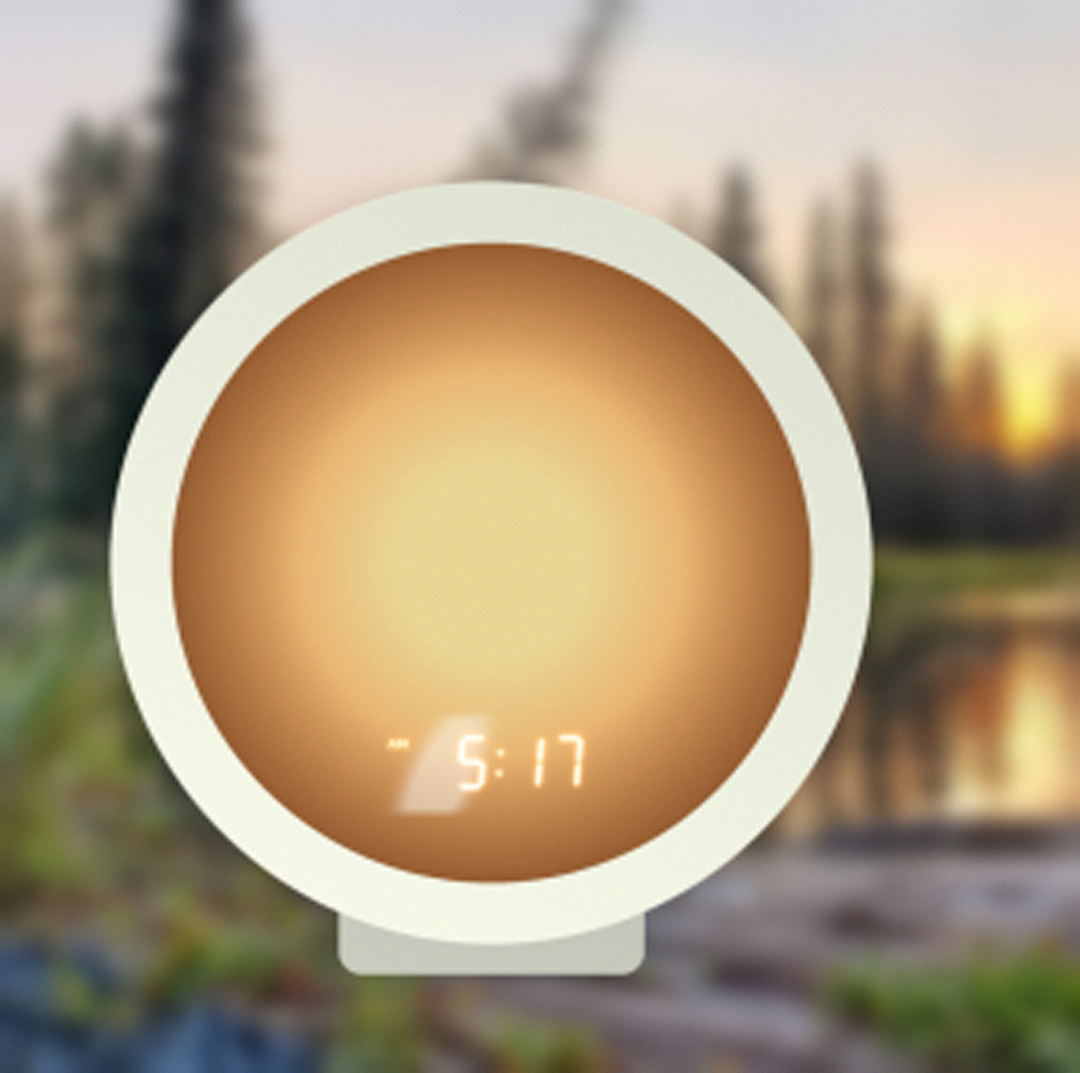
**5:17**
